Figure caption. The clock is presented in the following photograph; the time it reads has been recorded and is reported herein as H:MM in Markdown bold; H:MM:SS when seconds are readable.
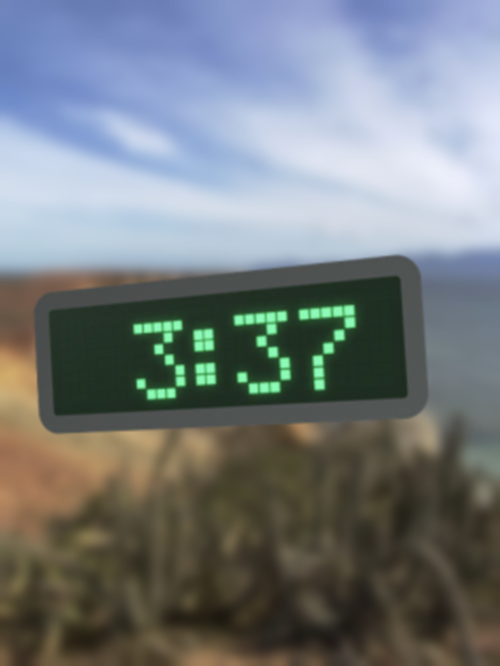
**3:37**
